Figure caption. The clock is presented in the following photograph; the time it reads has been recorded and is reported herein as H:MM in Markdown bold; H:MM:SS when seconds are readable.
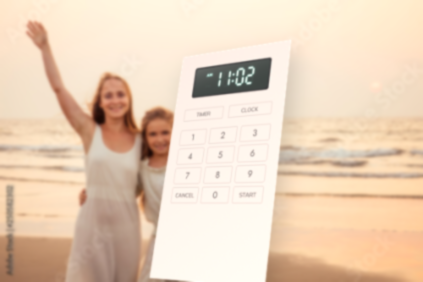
**11:02**
